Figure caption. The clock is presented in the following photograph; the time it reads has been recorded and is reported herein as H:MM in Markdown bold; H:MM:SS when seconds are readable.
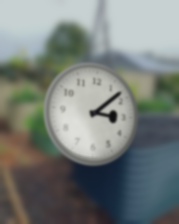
**3:08**
